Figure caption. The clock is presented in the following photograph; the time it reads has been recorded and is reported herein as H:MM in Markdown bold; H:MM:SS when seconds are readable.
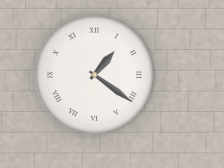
**1:21**
